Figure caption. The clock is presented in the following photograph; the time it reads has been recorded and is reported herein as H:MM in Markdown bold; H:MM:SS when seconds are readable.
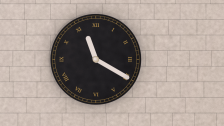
**11:20**
